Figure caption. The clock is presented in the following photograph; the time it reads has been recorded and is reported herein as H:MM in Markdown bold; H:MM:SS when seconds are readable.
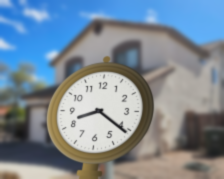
**8:21**
